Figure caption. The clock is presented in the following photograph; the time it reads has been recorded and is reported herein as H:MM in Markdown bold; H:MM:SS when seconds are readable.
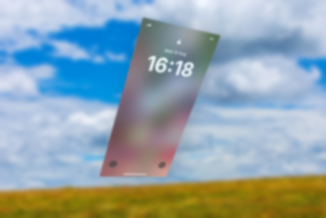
**16:18**
